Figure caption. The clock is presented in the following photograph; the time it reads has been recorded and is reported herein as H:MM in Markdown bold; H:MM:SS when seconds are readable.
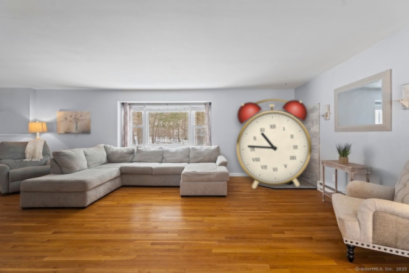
**10:46**
